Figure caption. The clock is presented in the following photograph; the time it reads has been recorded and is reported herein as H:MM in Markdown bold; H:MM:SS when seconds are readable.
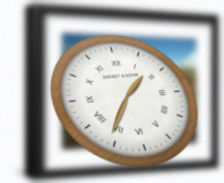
**1:36**
